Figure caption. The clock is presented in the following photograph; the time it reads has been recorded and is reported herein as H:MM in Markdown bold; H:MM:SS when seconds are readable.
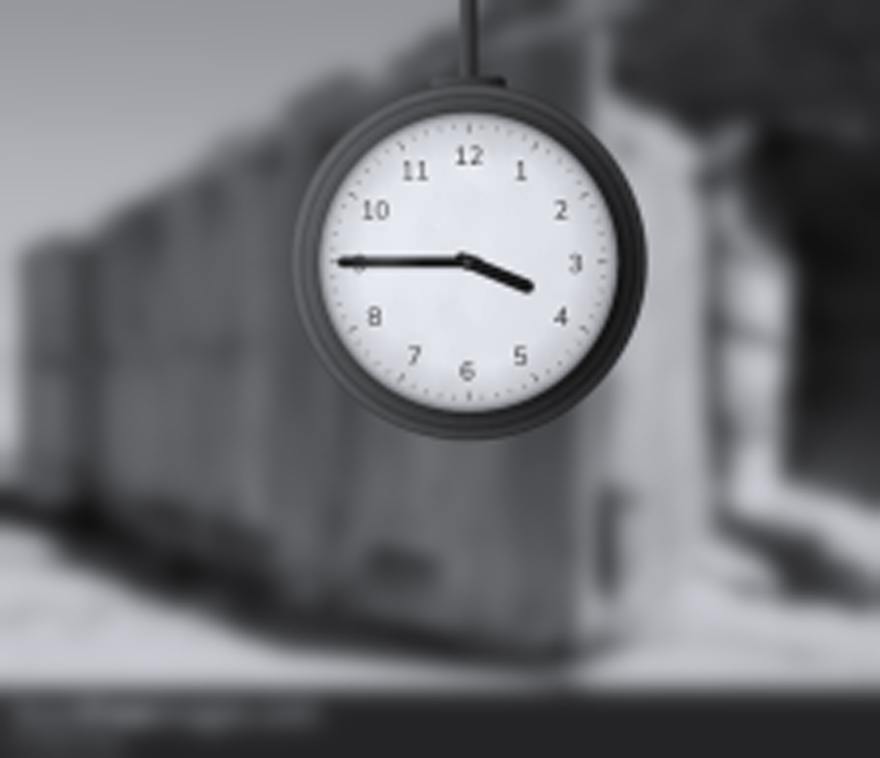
**3:45**
